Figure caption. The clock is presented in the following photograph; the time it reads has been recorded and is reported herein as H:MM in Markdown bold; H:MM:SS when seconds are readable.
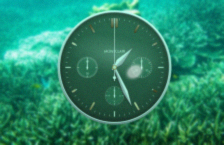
**1:26**
